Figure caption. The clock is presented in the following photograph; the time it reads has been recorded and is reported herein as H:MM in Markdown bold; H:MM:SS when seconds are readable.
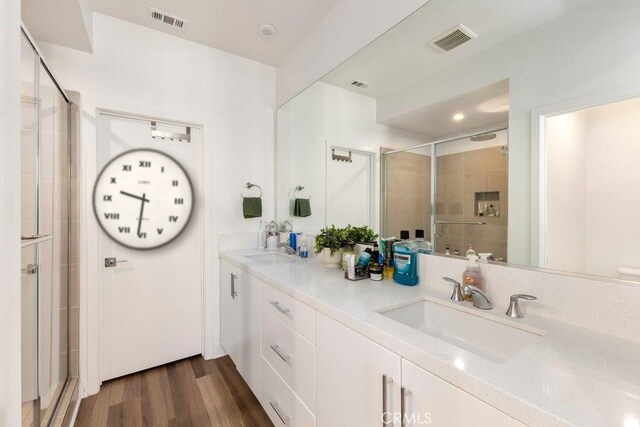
**9:31**
